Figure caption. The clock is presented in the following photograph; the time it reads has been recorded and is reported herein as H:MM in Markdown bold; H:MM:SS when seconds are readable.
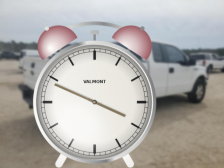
**3:49**
